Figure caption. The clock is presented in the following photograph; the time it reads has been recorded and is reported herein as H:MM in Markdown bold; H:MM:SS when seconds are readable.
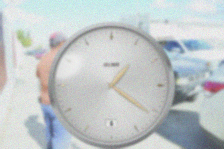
**1:21**
